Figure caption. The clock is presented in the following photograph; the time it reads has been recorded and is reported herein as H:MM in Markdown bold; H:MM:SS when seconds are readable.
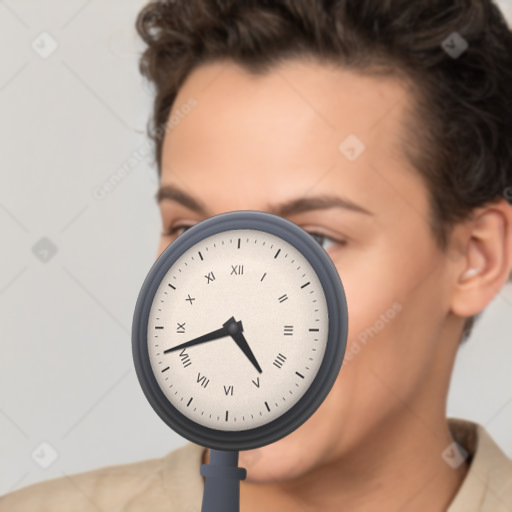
**4:42**
